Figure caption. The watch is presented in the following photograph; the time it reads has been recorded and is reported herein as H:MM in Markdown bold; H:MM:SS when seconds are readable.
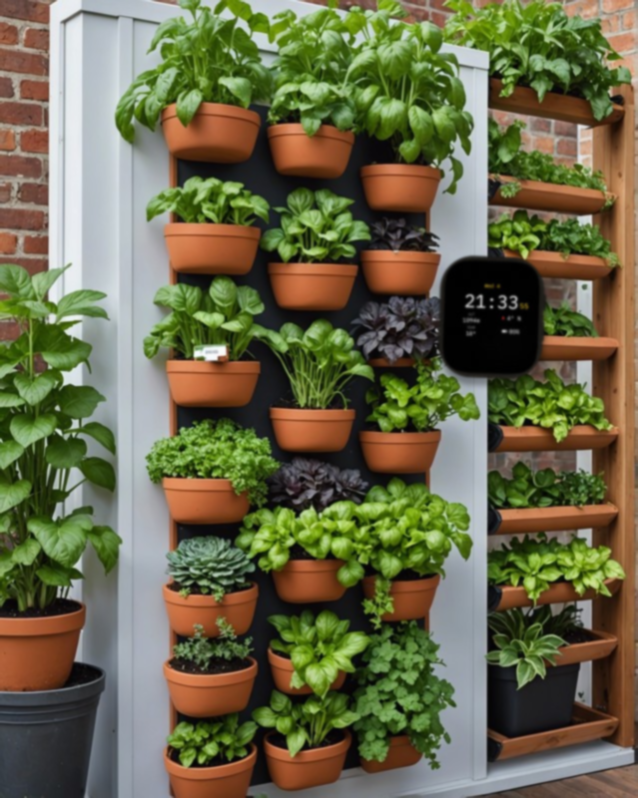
**21:33**
